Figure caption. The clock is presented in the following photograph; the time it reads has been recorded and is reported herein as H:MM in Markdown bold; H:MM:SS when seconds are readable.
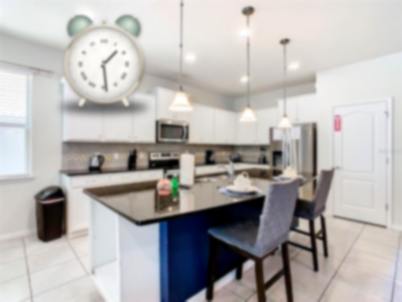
**1:29**
